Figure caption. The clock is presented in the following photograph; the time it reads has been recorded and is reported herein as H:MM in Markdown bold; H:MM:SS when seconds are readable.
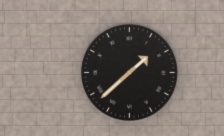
**1:38**
